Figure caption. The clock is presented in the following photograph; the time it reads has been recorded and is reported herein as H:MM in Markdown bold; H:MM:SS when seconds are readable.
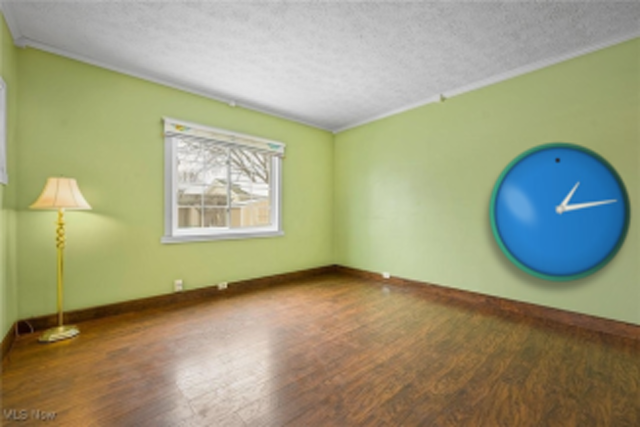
**1:14**
